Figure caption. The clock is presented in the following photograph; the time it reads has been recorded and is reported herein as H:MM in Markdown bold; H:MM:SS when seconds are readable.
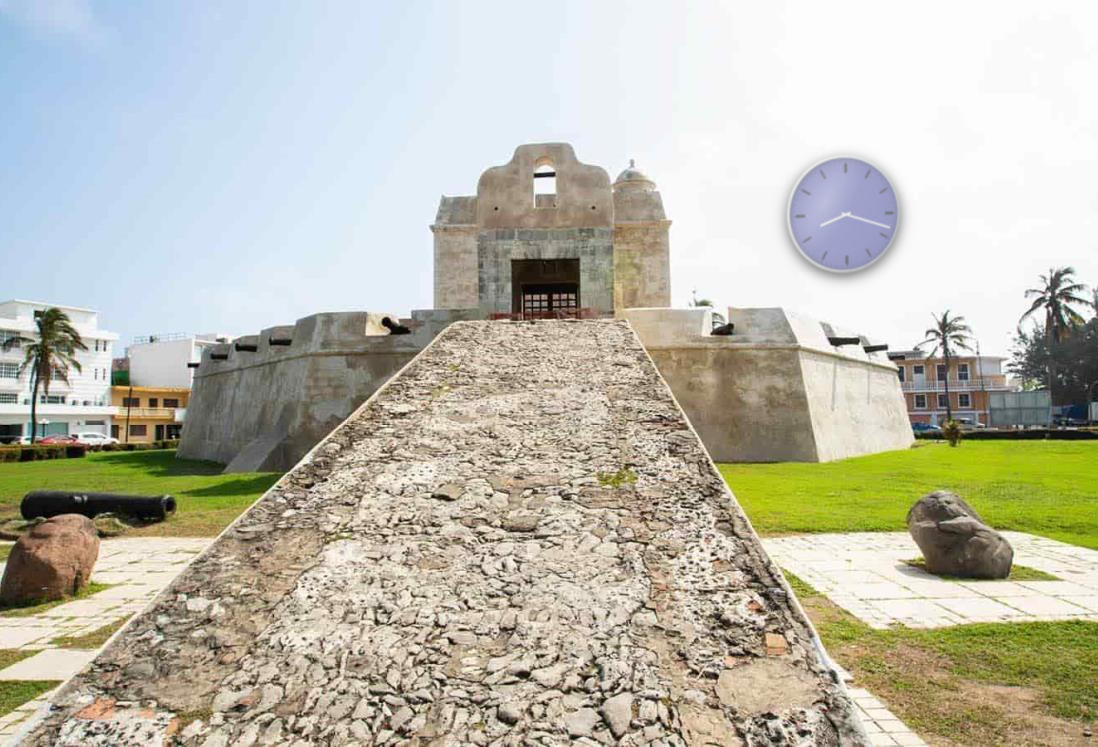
**8:18**
